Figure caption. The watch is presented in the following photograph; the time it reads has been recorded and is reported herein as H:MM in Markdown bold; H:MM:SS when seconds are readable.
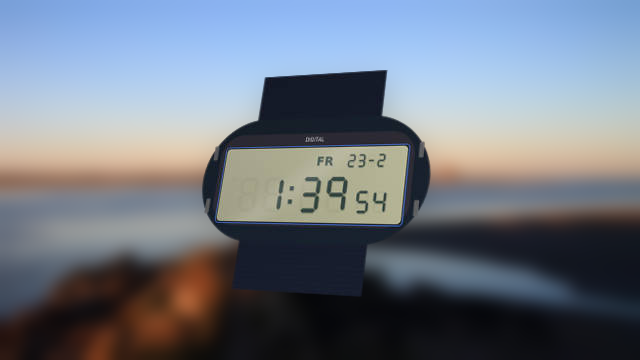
**1:39:54**
